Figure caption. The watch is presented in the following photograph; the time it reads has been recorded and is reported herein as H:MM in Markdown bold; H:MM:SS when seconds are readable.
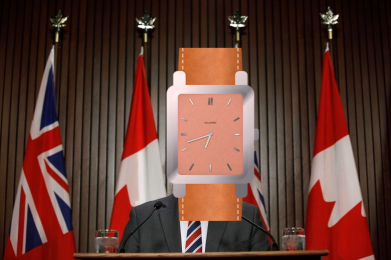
**6:42**
